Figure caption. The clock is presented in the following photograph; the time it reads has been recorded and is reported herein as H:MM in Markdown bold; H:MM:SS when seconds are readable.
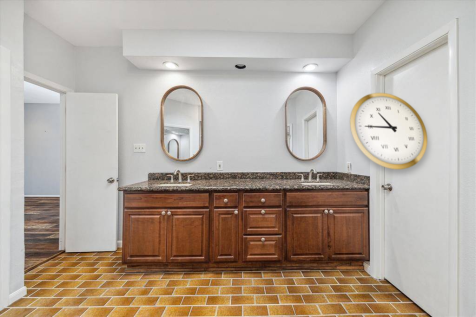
**10:45**
